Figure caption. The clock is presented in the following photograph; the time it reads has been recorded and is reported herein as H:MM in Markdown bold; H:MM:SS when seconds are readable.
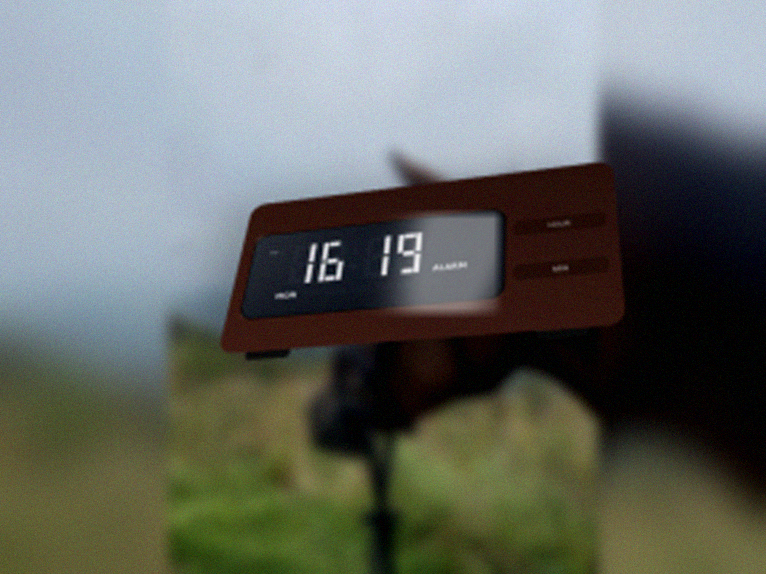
**16:19**
